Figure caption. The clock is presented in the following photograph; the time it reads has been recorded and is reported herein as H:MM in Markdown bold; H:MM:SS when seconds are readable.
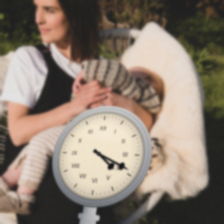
**4:19**
